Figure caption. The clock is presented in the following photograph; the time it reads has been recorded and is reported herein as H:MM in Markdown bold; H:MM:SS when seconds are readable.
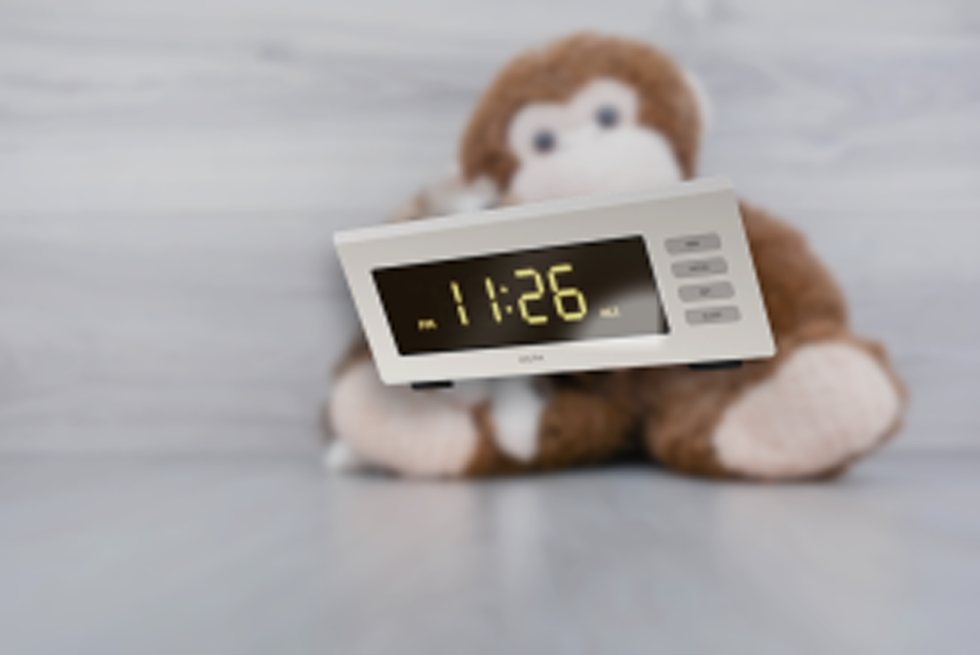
**11:26**
